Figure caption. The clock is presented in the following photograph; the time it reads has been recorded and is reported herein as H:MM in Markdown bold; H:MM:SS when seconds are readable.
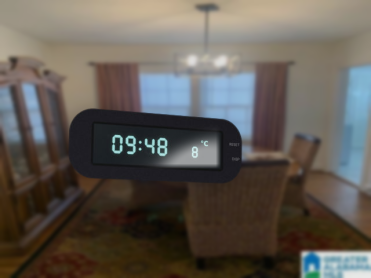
**9:48**
